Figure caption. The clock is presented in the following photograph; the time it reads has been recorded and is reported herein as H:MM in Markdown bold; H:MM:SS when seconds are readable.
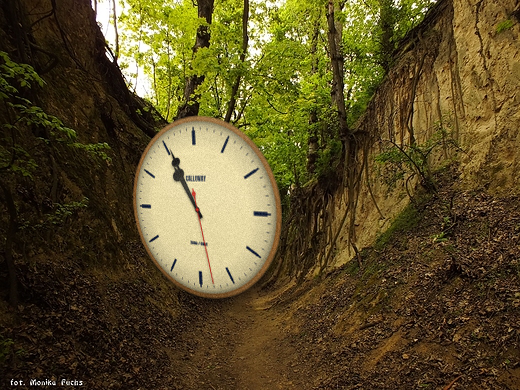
**10:55:28**
